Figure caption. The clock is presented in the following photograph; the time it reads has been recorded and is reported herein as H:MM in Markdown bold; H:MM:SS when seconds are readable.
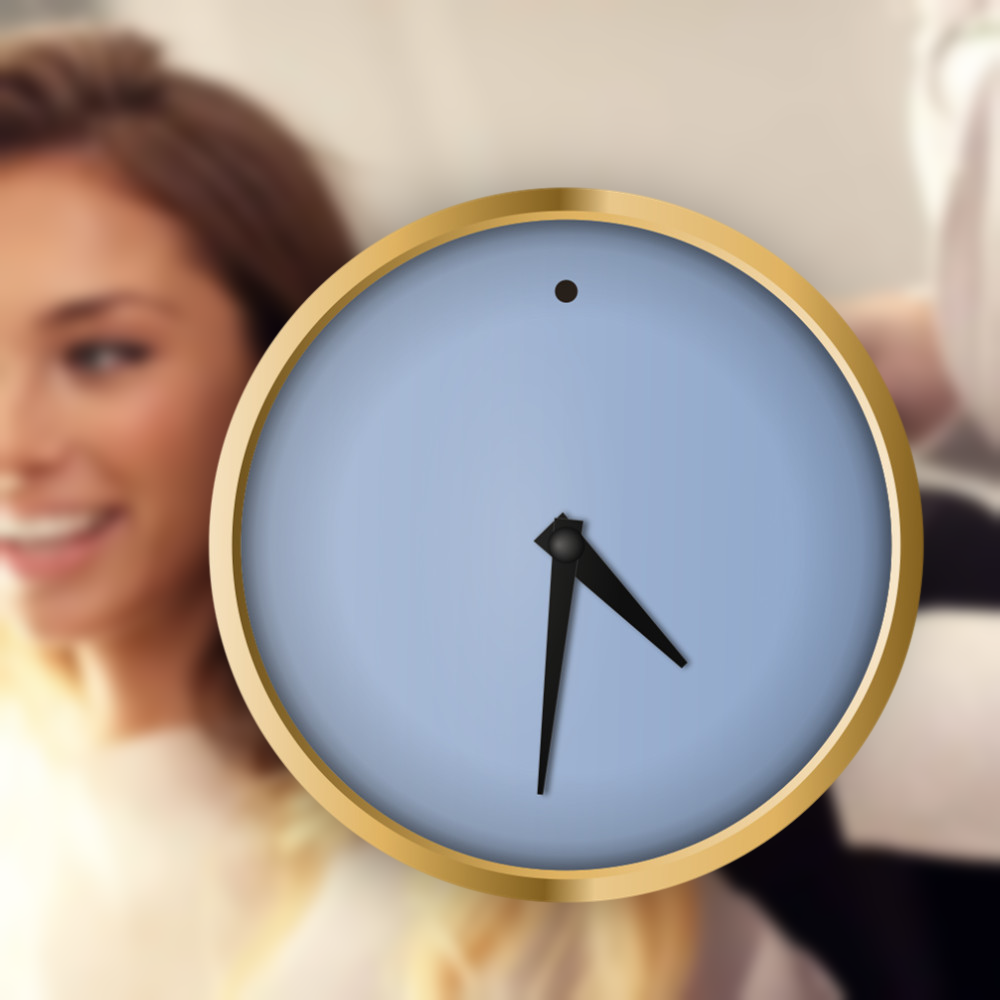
**4:31**
